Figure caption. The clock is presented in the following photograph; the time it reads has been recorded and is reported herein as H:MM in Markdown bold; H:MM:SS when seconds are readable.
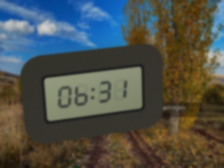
**6:31**
